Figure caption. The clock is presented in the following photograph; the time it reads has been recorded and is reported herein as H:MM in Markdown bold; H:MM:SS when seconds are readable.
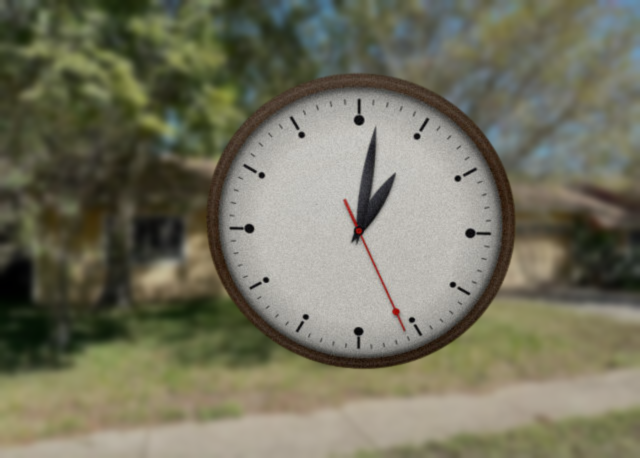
**1:01:26**
